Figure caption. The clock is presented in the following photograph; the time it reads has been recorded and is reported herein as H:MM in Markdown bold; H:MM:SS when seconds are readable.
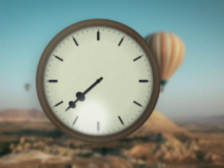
**7:38**
